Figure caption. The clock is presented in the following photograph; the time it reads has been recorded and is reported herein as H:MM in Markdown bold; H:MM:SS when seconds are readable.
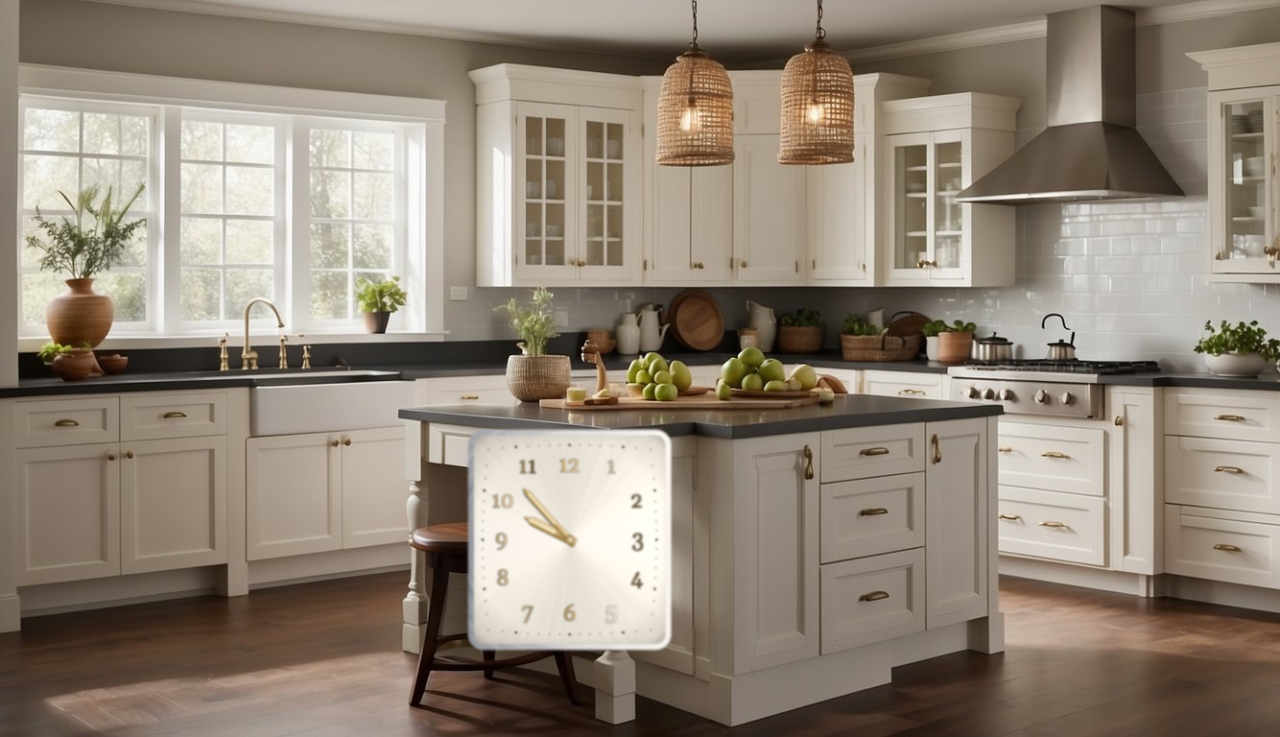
**9:53**
